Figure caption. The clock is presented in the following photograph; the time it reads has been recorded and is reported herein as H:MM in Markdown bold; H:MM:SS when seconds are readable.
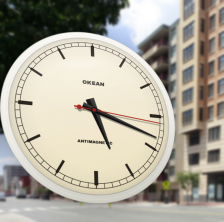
**5:18:16**
